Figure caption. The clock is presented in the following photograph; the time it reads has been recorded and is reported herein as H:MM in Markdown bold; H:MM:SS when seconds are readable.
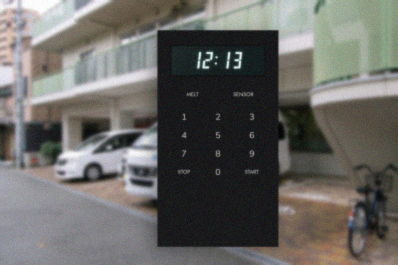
**12:13**
